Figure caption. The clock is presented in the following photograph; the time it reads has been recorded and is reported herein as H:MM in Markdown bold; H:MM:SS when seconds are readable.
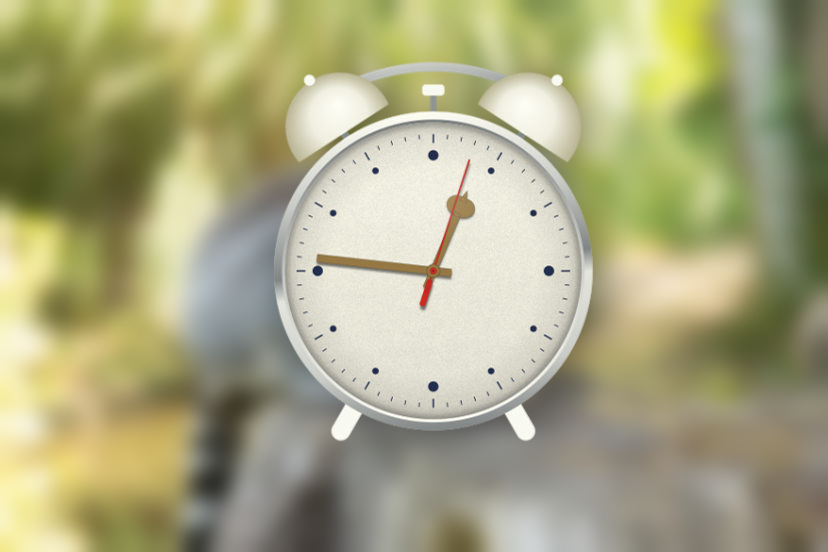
**12:46:03**
